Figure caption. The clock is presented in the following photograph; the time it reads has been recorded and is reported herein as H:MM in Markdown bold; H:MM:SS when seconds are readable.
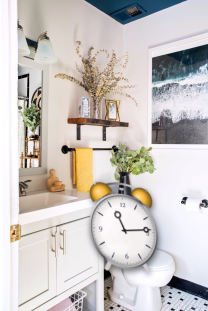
**11:14**
